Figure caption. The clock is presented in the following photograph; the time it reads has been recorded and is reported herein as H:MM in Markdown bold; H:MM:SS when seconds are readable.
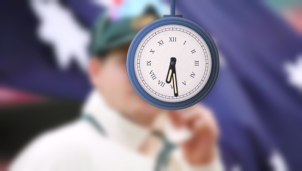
**6:29**
